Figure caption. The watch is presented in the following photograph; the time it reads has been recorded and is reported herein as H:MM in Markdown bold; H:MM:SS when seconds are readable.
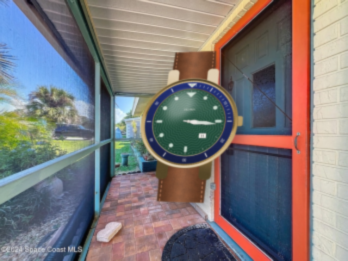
**3:16**
